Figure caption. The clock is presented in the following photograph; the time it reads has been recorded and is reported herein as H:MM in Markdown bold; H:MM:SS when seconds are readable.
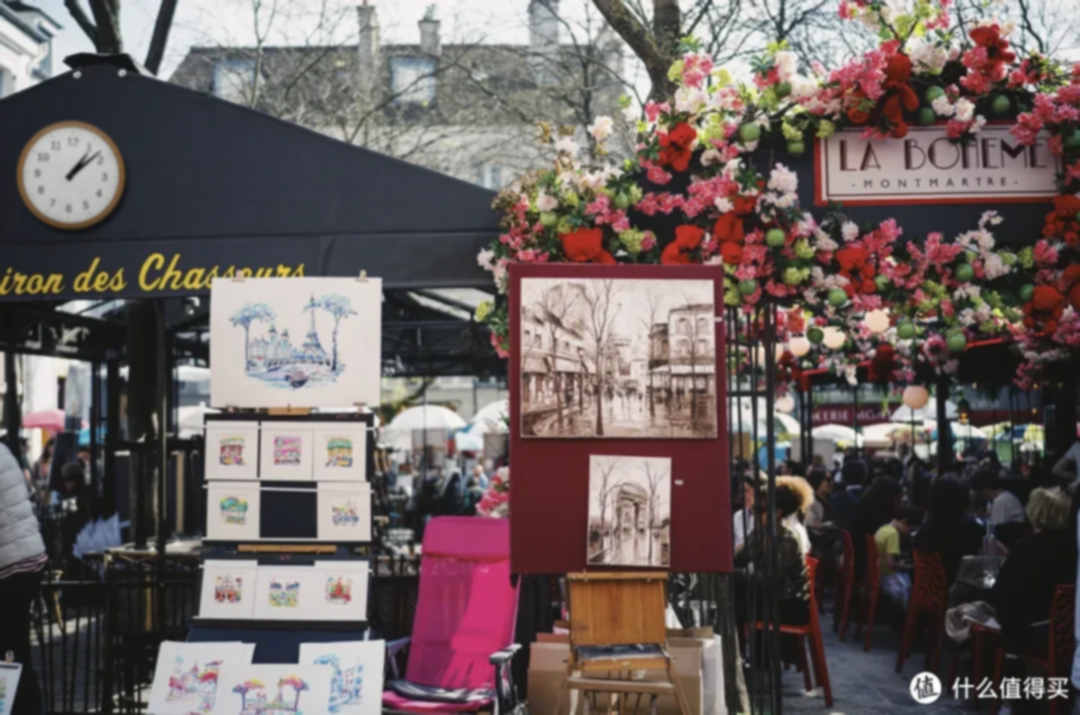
**1:08**
